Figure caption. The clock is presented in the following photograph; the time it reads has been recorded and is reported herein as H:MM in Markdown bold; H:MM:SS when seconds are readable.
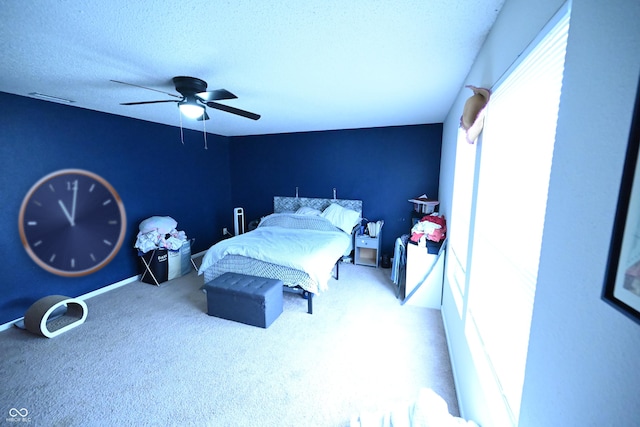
**11:01**
